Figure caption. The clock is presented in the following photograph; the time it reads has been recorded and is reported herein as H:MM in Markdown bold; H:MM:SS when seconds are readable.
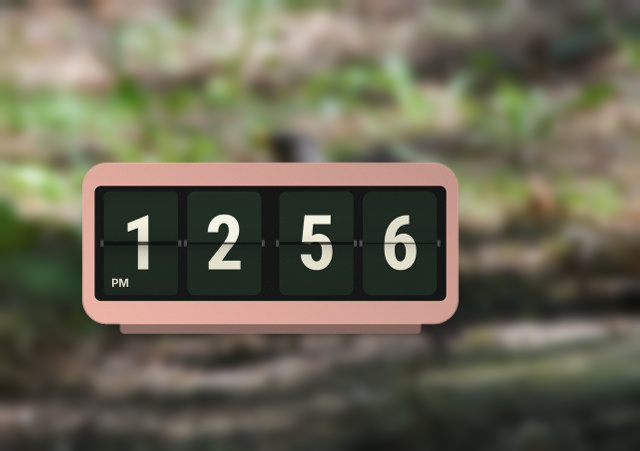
**12:56**
